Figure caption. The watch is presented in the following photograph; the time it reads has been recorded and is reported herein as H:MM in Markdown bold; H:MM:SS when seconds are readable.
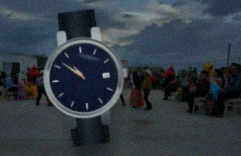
**10:52**
